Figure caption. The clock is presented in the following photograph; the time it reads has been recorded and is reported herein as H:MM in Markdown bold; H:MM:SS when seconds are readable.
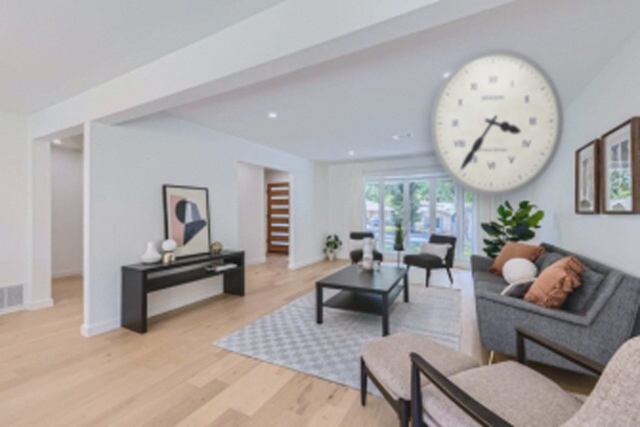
**3:36**
